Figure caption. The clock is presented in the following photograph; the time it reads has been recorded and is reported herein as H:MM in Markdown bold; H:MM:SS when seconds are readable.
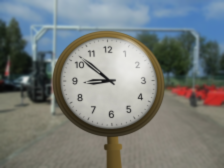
**8:52**
